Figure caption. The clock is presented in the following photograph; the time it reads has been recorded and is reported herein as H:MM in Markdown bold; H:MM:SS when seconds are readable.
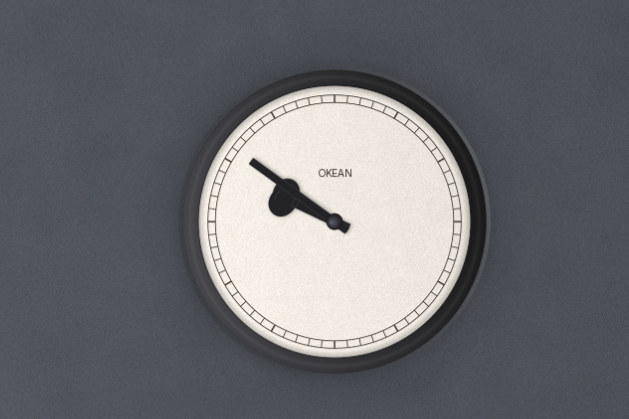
**9:51**
